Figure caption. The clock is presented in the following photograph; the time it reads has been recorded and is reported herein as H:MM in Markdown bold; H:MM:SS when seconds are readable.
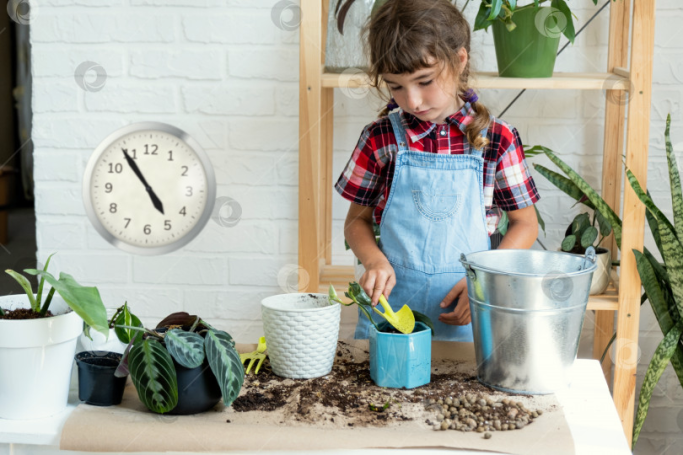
**4:54**
